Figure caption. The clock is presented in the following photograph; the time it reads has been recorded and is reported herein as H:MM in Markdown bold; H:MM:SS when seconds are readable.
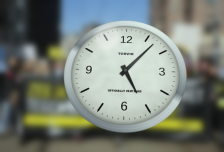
**5:07**
